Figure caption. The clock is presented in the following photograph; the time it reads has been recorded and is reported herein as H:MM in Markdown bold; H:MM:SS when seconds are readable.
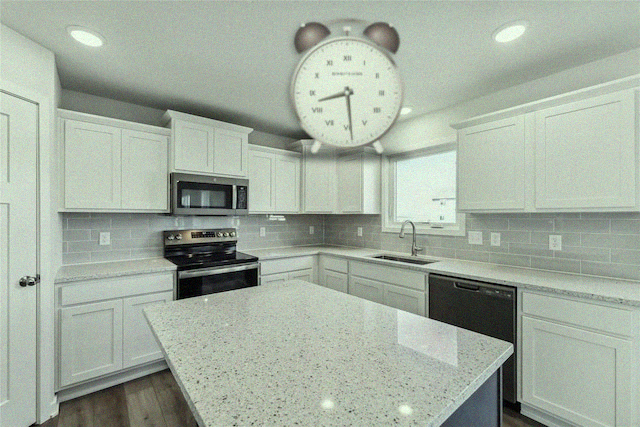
**8:29**
